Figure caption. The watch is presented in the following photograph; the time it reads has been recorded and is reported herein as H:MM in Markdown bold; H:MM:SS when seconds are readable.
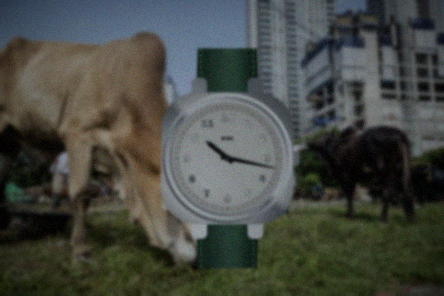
**10:17**
